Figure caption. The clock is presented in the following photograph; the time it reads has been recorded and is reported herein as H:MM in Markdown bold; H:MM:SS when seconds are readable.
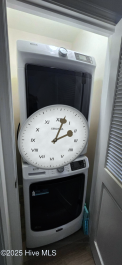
**2:02**
